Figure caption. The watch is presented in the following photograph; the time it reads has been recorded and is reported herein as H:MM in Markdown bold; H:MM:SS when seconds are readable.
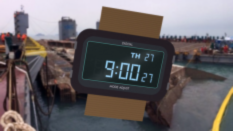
**9:00**
